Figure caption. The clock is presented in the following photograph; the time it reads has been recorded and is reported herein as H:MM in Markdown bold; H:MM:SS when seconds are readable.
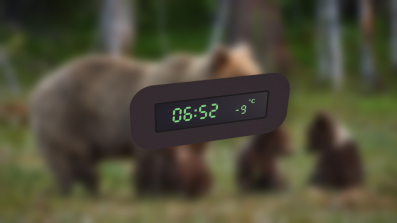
**6:52**
